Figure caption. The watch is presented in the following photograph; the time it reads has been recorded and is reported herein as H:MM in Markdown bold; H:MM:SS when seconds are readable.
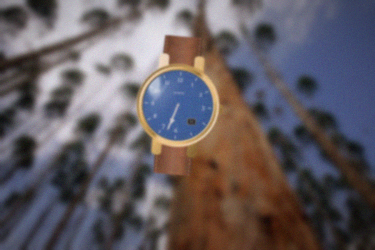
**6:33**
